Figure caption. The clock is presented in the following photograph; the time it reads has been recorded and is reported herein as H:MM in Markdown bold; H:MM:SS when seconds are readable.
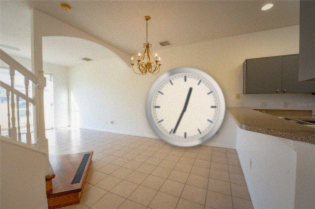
**12:34**
